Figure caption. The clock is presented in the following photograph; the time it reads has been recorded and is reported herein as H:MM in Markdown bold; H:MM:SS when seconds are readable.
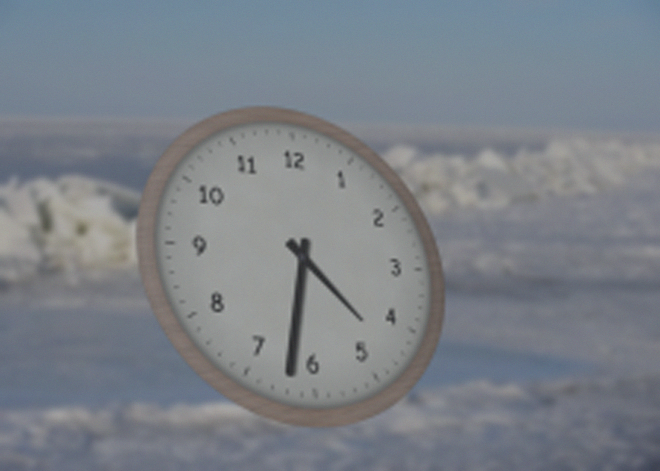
**4:32**
